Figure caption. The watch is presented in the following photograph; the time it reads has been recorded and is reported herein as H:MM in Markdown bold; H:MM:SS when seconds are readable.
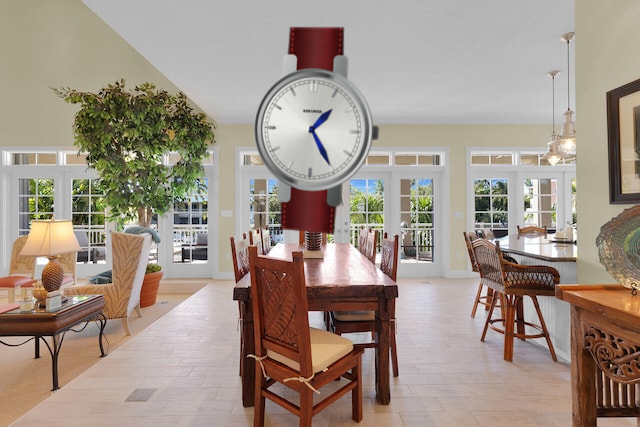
**1:25**
